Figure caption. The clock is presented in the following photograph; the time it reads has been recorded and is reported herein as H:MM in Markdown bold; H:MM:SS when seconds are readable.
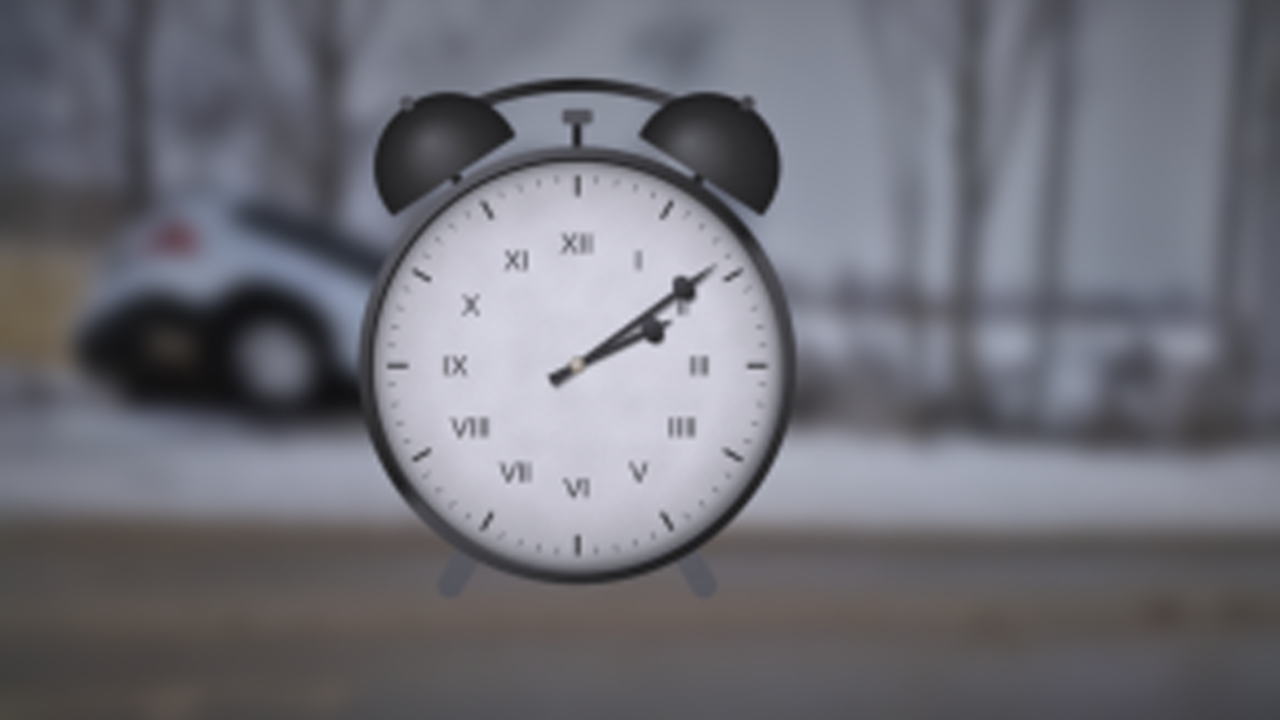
**2:09**
